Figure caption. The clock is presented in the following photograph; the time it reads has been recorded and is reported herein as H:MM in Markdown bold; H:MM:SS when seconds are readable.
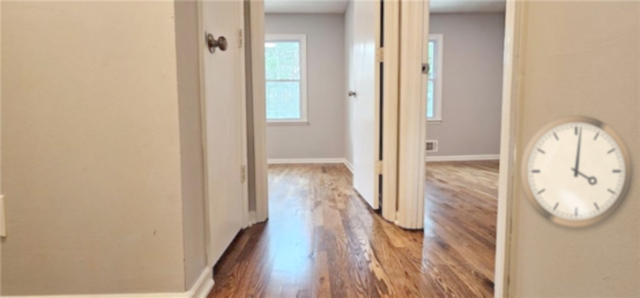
**4:01**
